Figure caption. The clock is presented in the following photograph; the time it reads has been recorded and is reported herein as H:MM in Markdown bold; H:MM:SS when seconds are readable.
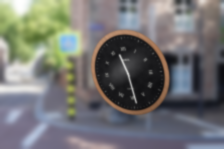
**11:29**
